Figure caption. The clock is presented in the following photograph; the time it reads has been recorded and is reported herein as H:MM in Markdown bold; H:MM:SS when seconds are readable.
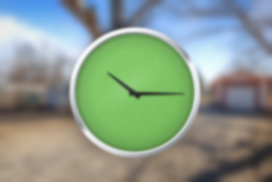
**10:15**
